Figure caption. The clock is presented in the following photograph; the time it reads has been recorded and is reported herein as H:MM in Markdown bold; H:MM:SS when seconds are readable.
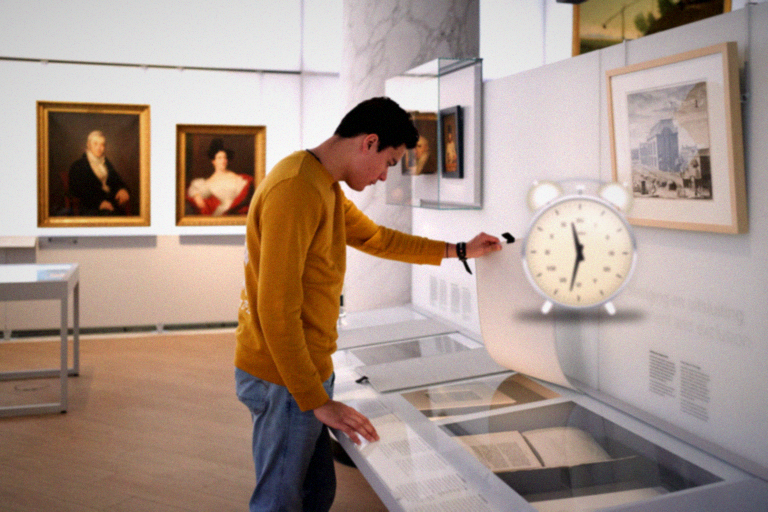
**11:32**
